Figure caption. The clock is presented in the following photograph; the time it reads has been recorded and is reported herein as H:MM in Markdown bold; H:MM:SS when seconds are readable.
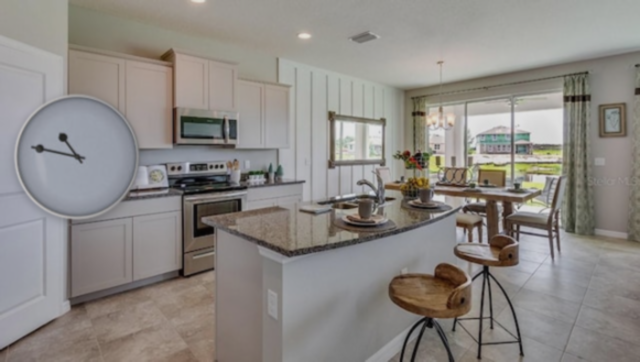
**10:47**
